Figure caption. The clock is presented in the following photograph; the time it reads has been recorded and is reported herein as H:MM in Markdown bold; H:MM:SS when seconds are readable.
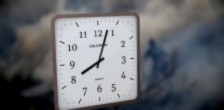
**8:03**
